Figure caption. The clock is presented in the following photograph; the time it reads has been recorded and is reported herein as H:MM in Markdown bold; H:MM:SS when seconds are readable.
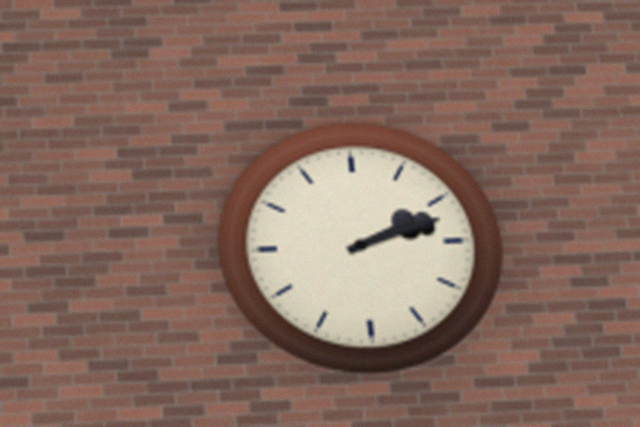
**2:12**
